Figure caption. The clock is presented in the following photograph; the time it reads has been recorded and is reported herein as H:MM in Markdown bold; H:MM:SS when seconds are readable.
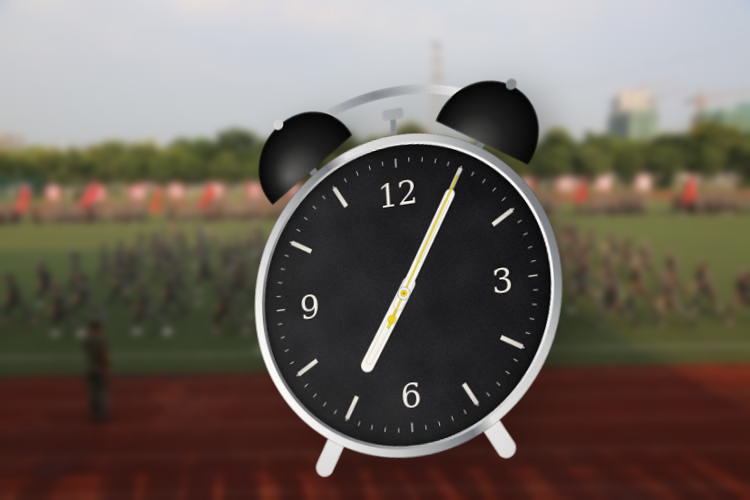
**7:05:05**
